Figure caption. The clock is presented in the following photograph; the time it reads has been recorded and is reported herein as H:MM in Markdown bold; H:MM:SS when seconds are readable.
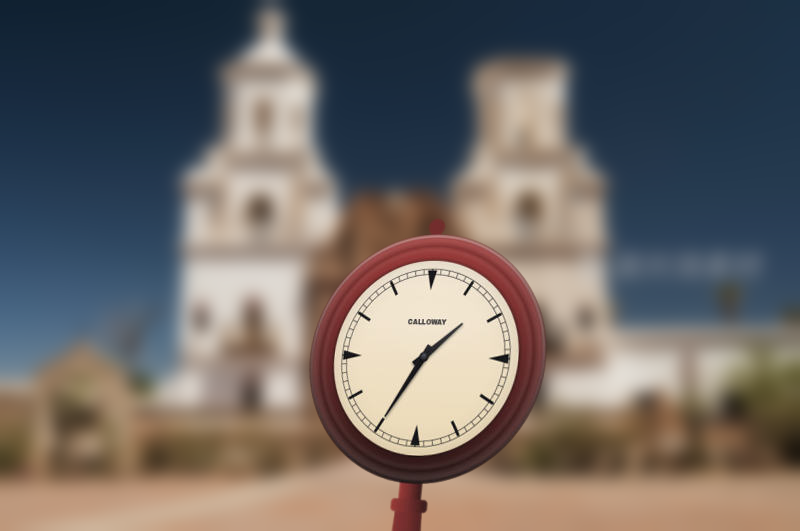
**1:35**
